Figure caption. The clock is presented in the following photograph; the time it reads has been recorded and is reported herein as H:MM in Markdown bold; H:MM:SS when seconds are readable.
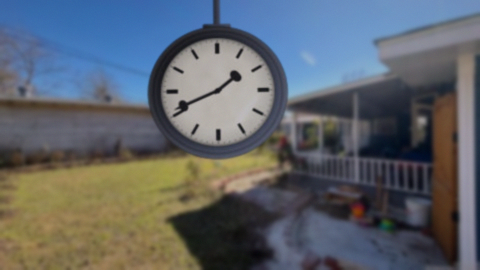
**1:41**
